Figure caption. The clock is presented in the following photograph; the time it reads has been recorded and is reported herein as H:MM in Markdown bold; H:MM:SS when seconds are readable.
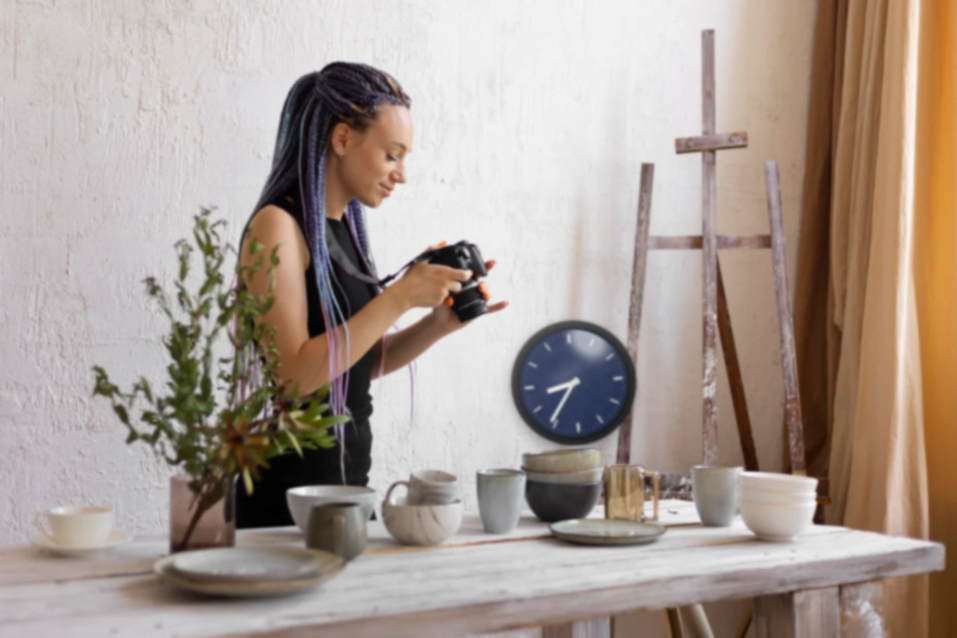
**8:36**
